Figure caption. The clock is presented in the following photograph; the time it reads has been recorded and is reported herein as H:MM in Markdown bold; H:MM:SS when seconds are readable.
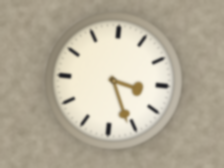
**3:26**
